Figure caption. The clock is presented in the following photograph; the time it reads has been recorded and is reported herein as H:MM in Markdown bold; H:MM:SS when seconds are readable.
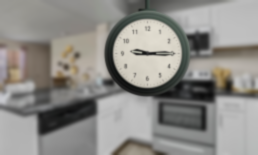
**9:15**
